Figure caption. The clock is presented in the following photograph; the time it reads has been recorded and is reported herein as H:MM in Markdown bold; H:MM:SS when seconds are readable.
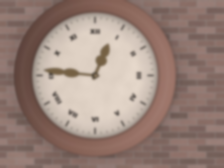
**12:46**
